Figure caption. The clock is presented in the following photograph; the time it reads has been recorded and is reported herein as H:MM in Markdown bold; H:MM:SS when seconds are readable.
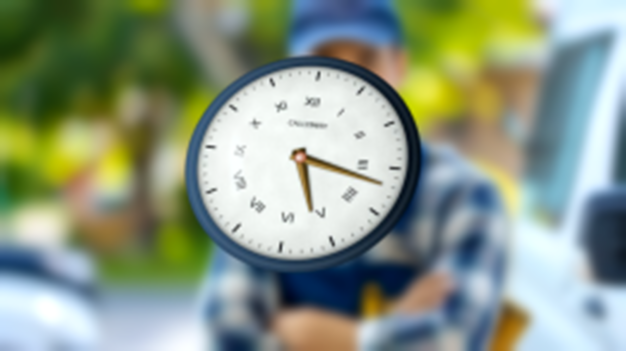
**5:17**
